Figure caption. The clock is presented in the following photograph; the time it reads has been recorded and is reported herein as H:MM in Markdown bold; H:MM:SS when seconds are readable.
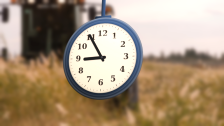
**8:55**
